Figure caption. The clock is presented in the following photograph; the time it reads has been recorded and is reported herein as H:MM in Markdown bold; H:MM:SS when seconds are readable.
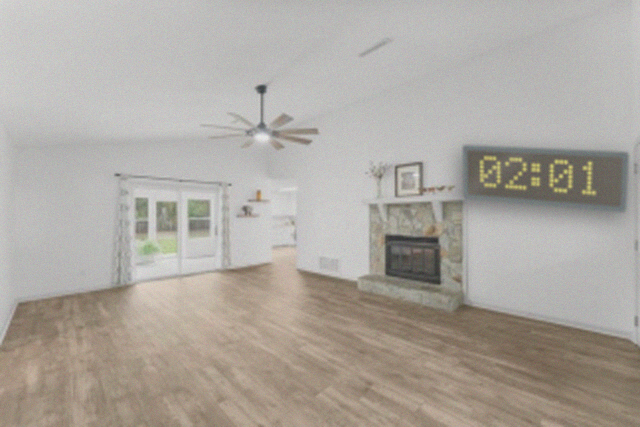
**2:01**
